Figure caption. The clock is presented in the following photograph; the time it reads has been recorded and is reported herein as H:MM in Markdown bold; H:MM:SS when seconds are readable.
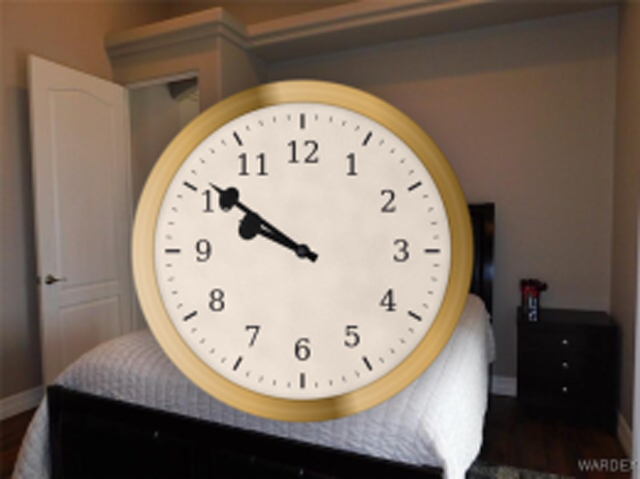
**9:51**
